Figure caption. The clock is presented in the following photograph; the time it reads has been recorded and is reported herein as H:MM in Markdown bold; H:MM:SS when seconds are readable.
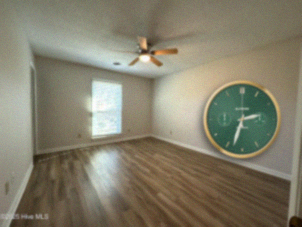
**2:33**
